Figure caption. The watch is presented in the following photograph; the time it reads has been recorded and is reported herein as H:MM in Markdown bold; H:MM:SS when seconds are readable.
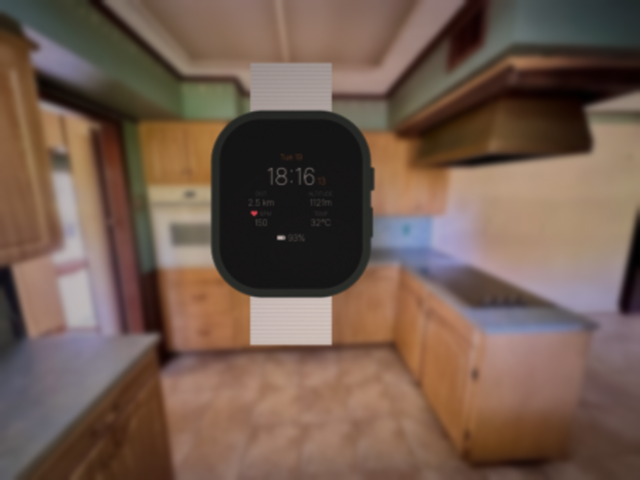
**18:16**
